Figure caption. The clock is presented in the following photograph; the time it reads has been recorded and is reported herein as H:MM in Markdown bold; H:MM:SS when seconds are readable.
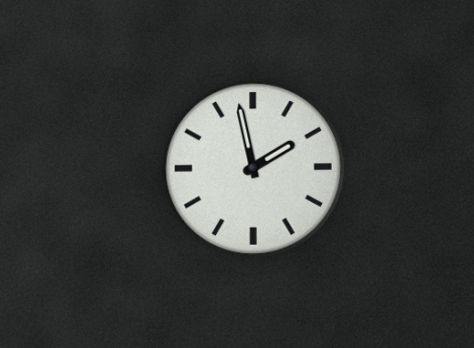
**1:58**
